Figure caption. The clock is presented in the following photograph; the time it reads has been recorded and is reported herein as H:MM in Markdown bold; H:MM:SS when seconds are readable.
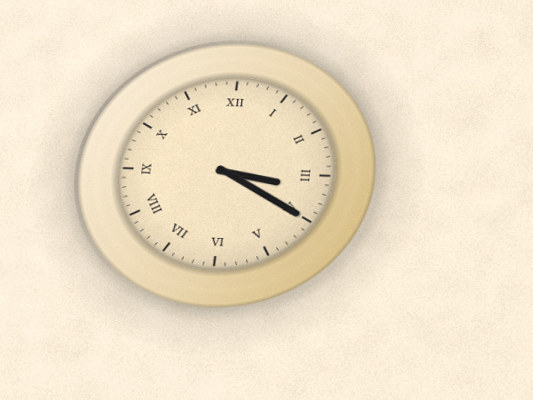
**3:20**
